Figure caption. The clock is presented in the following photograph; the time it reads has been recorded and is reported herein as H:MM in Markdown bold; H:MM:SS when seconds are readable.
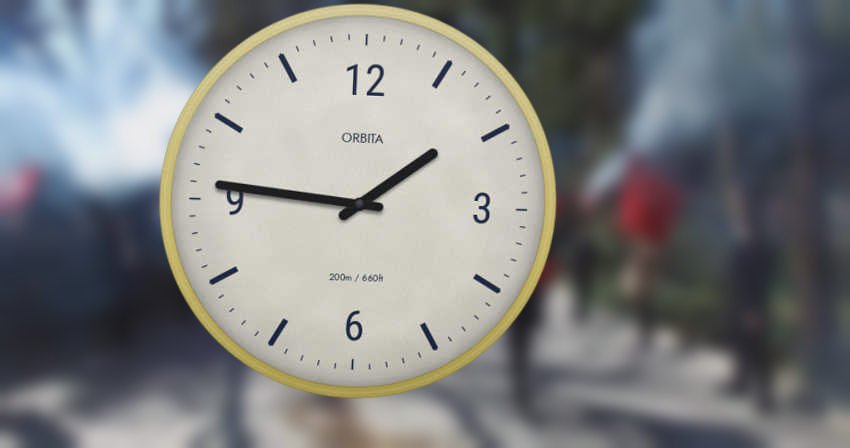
**1:46**
